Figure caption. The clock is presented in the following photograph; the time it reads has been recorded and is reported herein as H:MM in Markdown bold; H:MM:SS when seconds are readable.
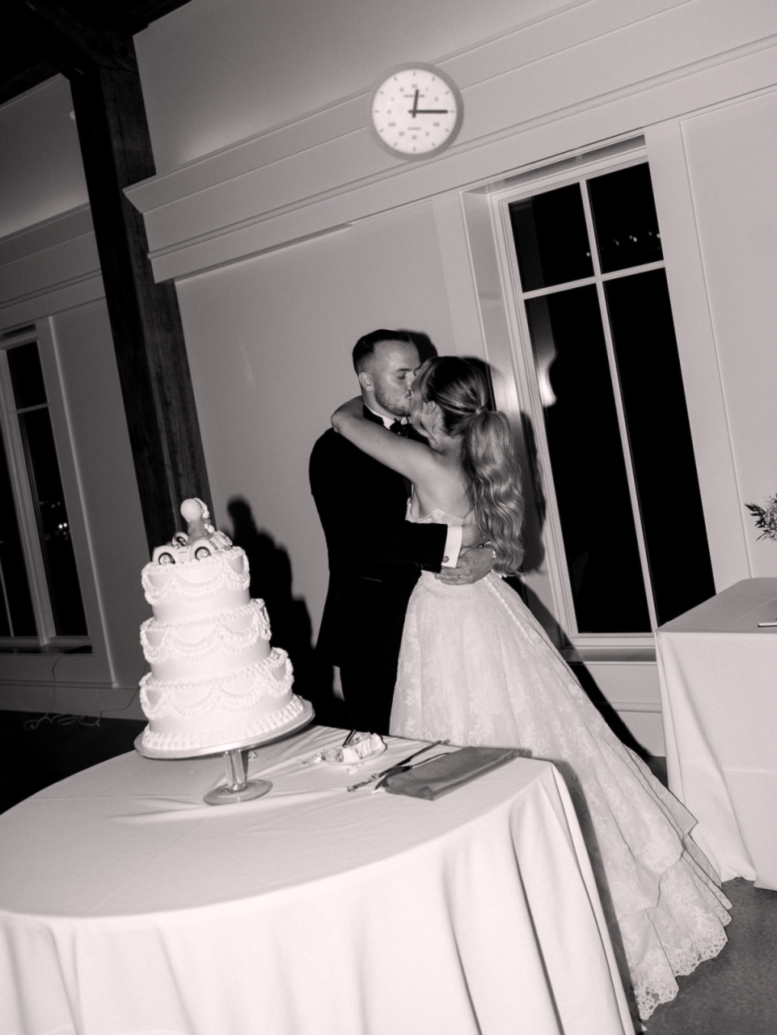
**12:15**
